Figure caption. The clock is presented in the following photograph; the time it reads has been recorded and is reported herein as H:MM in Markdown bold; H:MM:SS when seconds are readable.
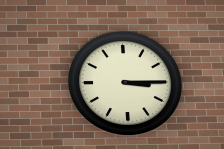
**3:15**
